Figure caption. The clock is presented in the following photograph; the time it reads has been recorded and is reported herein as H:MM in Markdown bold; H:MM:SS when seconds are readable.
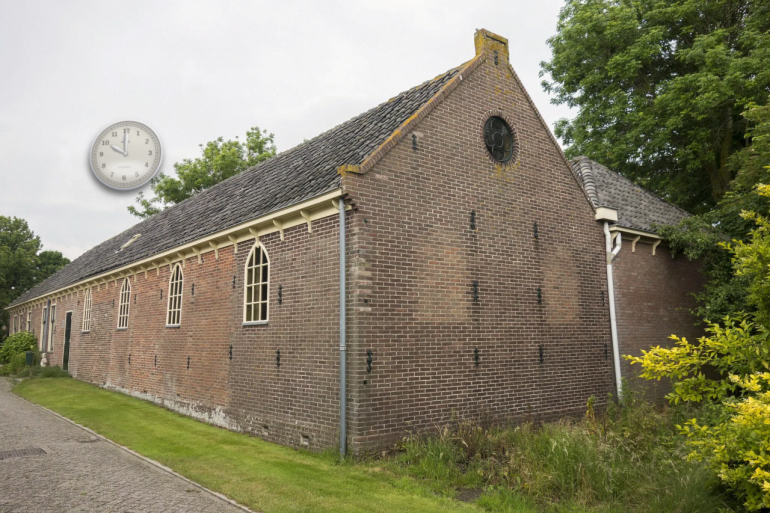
**10:00**
